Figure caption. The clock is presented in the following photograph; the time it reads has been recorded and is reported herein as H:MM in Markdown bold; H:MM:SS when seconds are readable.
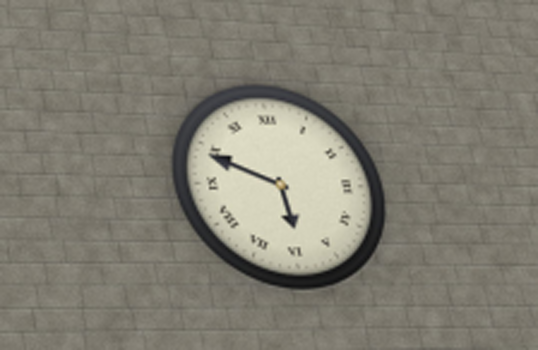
**5:49**
